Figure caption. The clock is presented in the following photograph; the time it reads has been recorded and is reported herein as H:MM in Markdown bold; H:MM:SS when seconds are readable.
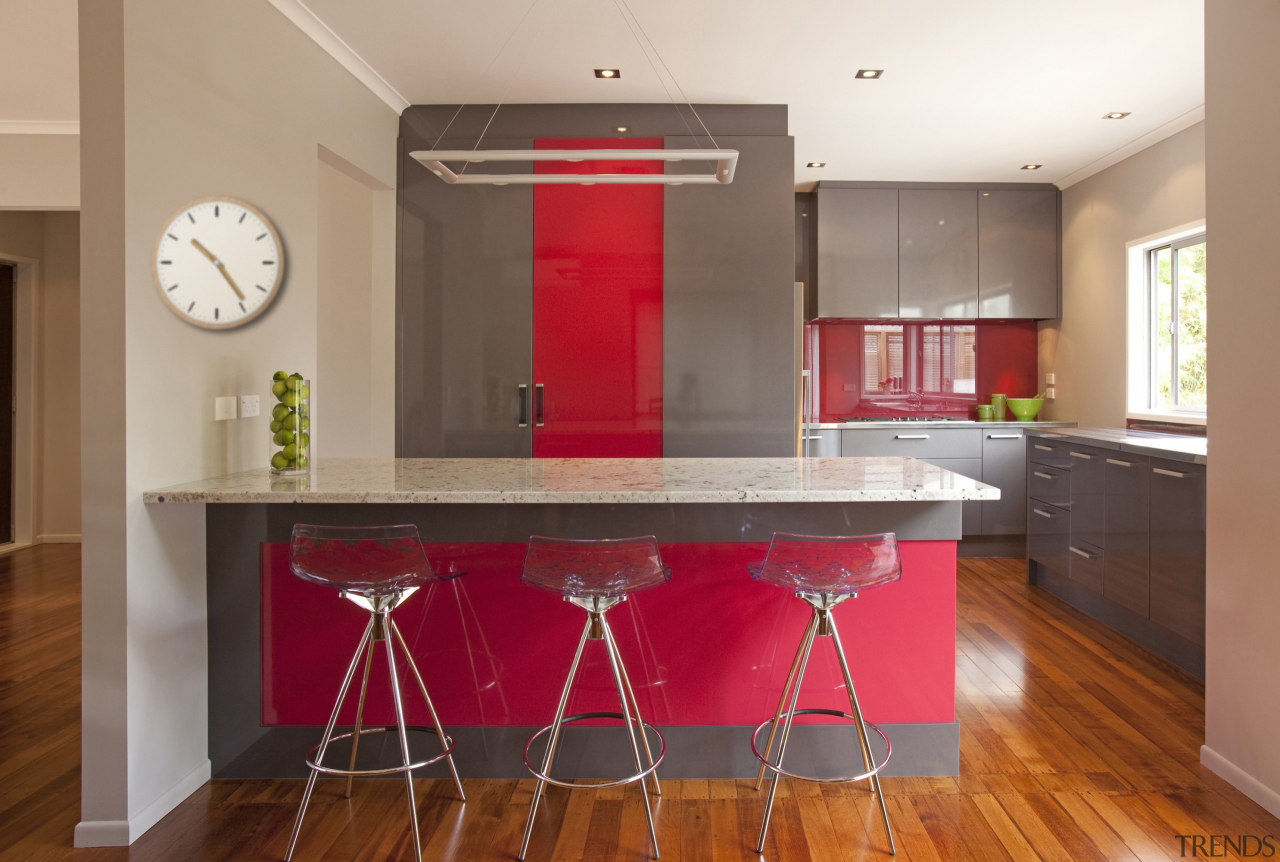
**10:24**
